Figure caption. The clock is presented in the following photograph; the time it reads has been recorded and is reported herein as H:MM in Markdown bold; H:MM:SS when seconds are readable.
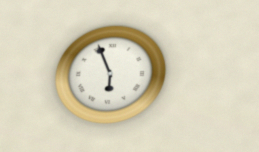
**5:56**
